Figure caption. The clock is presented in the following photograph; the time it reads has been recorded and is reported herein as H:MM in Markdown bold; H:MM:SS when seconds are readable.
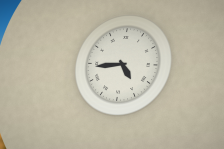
**4:44**
